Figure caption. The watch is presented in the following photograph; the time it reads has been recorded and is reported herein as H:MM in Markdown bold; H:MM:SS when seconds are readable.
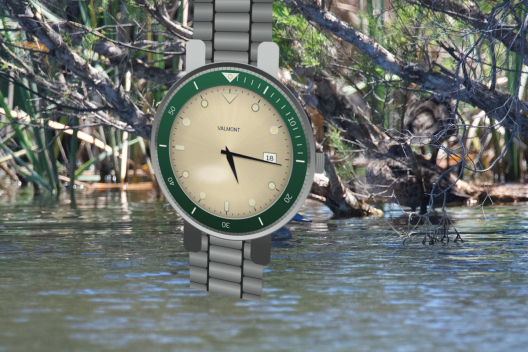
**5:16**
